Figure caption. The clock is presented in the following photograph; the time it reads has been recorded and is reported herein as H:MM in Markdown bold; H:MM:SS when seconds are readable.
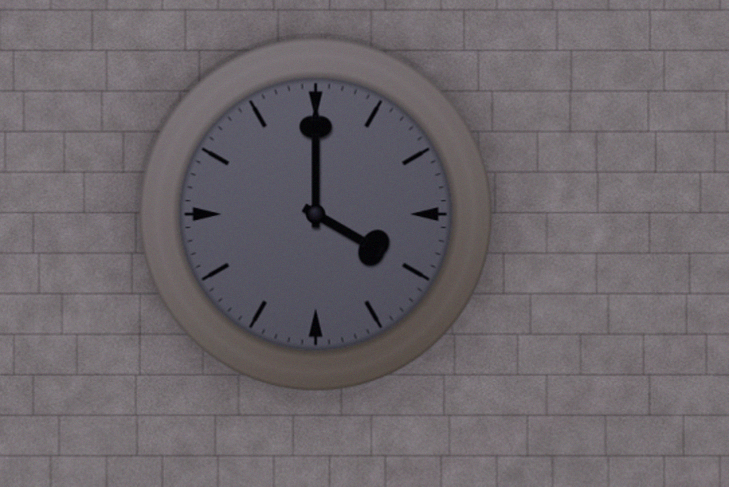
**4:00**
